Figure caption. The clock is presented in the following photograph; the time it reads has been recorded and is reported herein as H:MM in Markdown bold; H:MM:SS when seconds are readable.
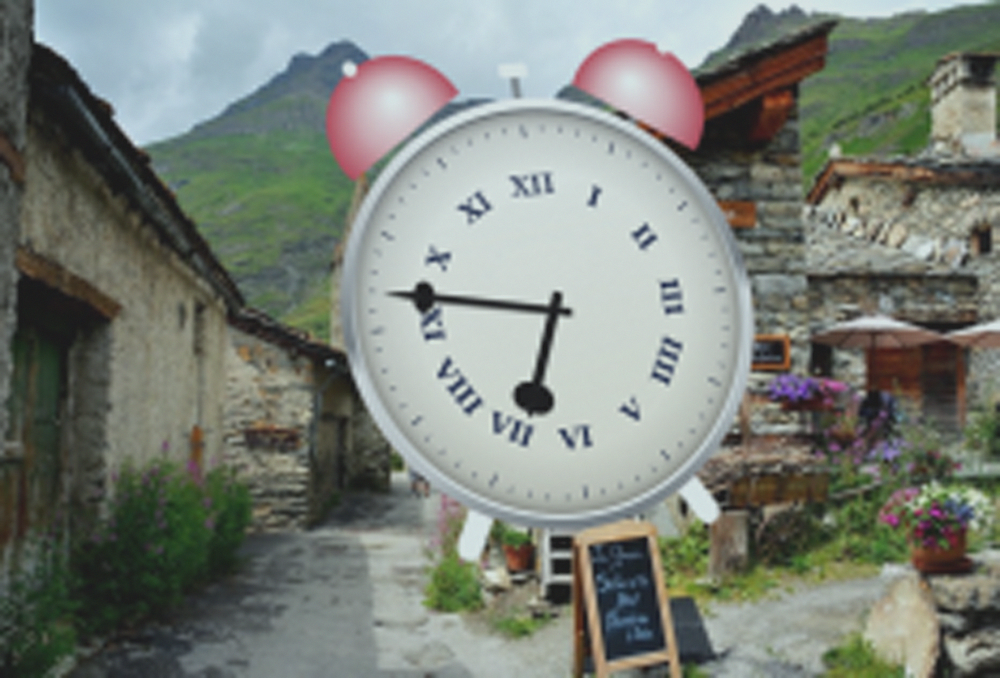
**6:47**
